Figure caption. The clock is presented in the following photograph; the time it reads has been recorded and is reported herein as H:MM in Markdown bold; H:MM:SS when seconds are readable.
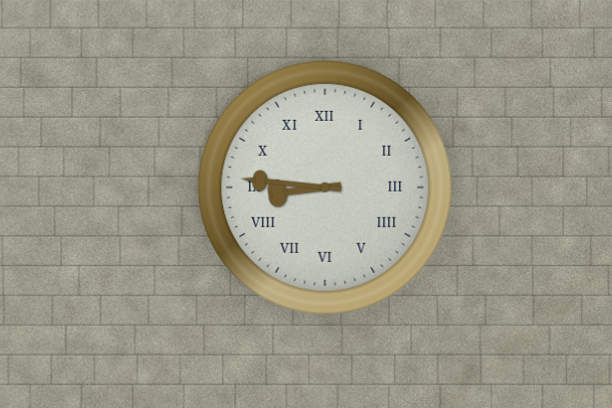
**8:46**
